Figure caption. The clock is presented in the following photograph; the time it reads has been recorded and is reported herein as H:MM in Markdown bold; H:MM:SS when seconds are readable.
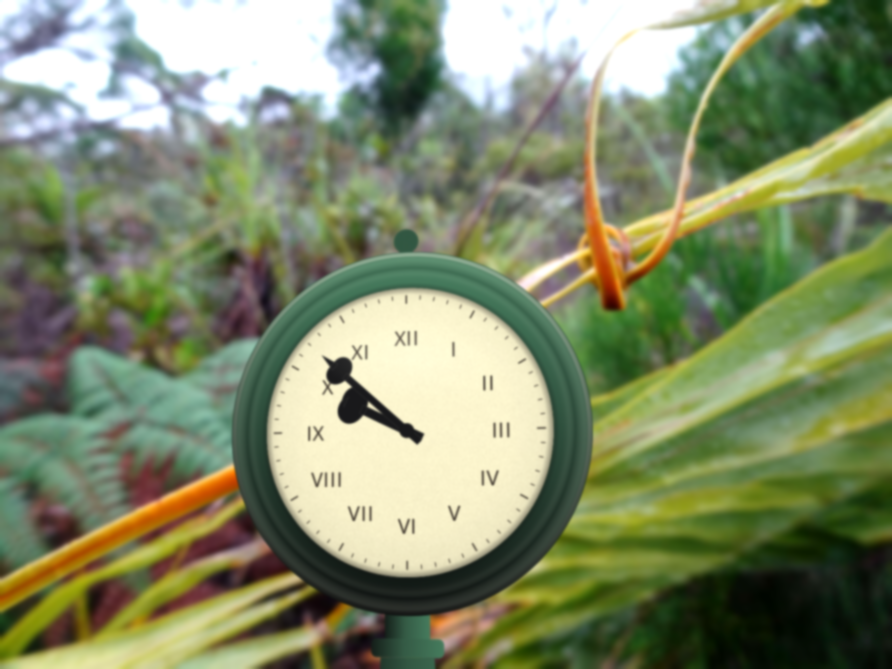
**9:52**
